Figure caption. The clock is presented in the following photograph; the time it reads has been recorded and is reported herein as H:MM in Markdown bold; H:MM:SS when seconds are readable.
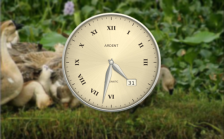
**4:32**
